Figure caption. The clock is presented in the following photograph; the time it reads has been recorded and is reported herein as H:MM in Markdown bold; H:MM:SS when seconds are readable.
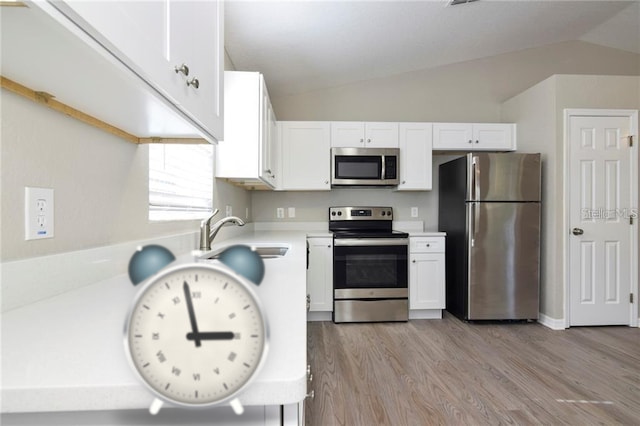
**2:58**
